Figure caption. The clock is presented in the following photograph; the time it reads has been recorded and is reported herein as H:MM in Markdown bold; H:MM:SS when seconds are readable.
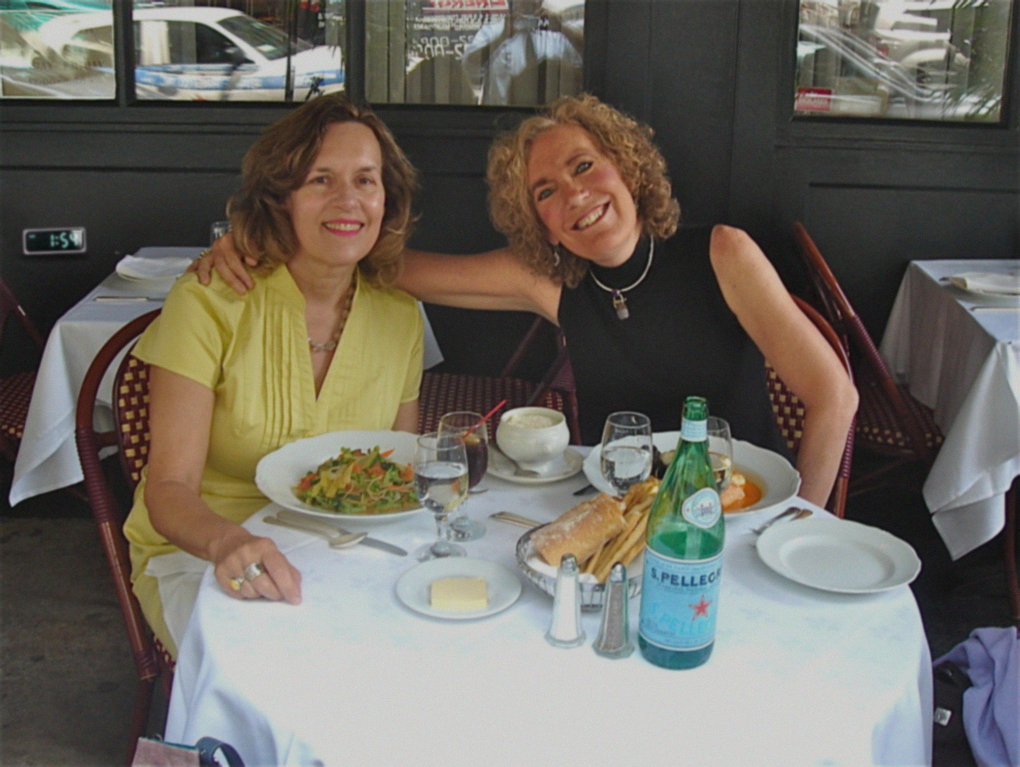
**1:54**
